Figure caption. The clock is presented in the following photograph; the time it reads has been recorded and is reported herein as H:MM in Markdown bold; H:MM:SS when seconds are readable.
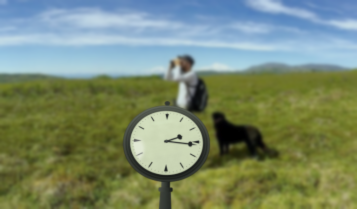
**2:16**
